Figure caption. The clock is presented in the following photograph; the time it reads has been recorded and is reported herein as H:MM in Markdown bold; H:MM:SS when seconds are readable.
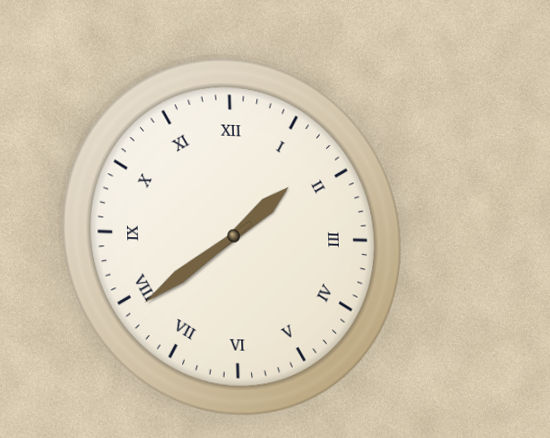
**1:39**
